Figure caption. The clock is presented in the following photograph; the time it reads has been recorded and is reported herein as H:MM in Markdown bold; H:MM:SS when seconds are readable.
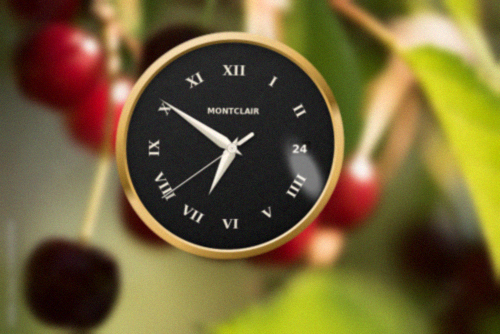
**6:50:39**
